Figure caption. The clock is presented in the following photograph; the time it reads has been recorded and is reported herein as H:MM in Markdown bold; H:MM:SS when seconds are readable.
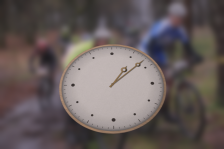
**1:08**
